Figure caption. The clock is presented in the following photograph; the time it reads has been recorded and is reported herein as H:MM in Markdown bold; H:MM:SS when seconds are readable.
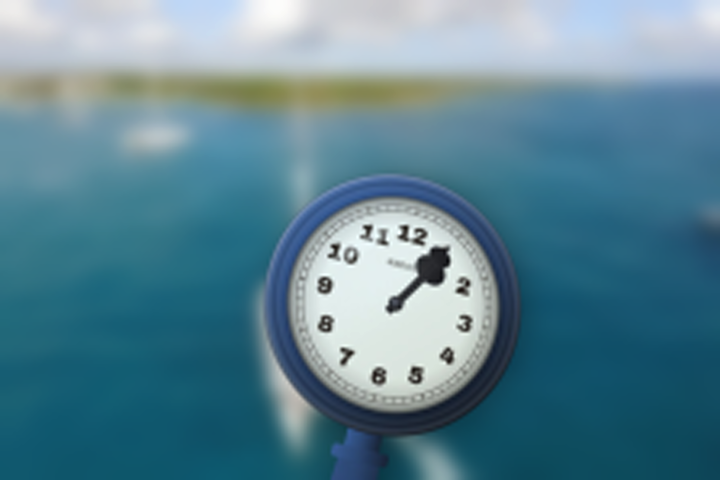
**1:05**
